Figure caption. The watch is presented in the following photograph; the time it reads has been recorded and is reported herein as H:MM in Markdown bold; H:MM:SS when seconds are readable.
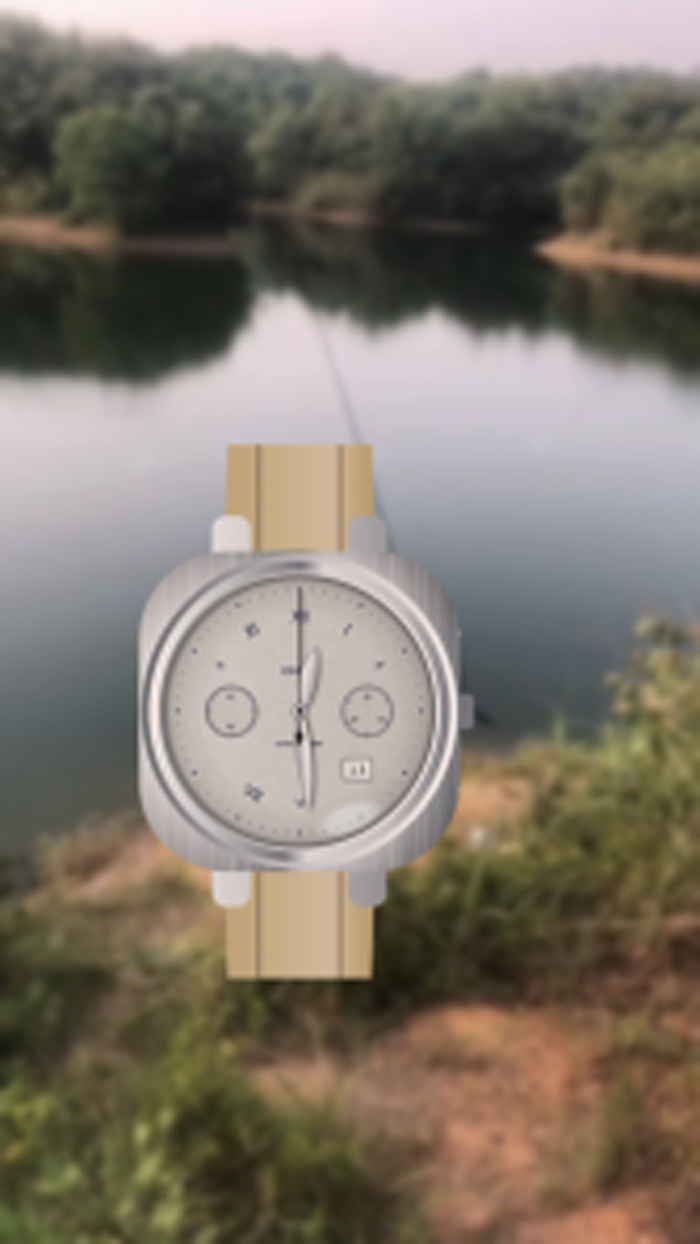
**12:29**
